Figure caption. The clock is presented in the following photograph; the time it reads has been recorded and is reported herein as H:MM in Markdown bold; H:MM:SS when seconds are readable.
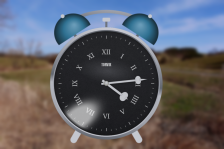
**4:14**
